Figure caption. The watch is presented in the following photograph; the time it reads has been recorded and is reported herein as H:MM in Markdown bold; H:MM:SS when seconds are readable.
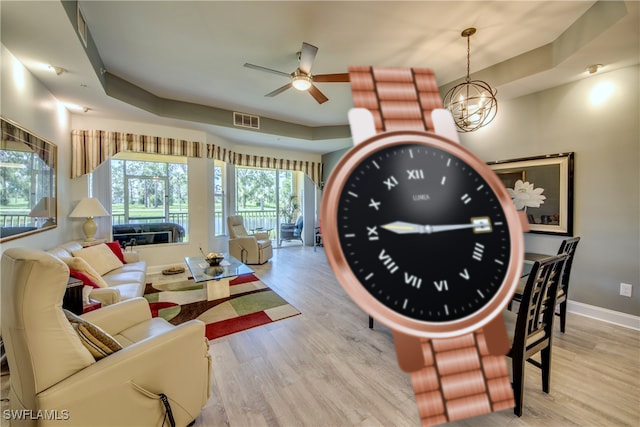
**9:15**
